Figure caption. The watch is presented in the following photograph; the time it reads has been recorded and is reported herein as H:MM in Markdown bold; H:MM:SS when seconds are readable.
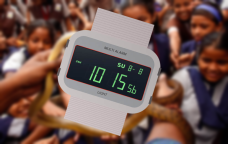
**10:15:56**
